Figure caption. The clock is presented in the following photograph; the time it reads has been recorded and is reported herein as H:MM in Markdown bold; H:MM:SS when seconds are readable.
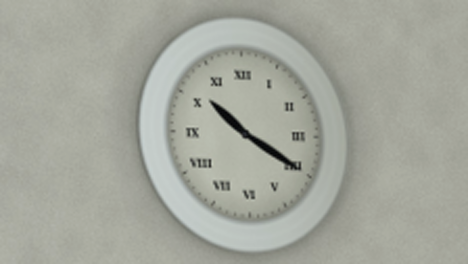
**10:20**
